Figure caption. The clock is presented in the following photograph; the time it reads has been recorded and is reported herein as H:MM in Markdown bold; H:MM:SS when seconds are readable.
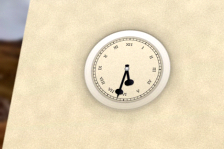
**5:32**
